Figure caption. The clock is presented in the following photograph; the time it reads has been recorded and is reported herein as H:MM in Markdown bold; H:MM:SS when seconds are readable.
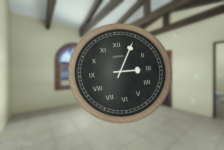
**3:05**
